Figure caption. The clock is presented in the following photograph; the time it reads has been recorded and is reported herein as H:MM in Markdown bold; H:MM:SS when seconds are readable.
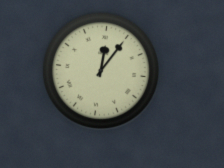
**12:05**
